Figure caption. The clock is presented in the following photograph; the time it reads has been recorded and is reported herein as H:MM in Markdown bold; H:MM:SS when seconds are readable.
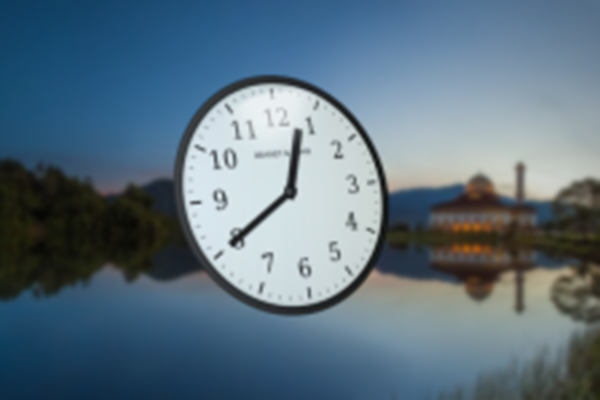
**12:40**
